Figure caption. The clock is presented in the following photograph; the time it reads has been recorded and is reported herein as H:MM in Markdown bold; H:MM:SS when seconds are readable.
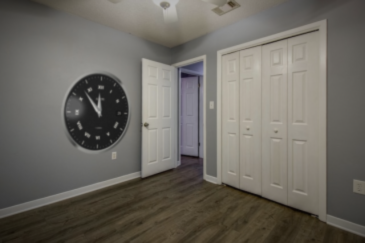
**11:53**
